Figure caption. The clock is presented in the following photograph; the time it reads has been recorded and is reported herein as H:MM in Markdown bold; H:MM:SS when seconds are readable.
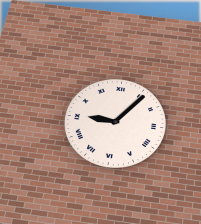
**9:06**
